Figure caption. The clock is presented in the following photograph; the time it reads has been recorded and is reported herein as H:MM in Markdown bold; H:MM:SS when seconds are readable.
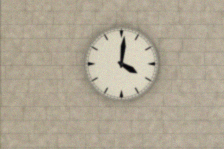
**4:01**
